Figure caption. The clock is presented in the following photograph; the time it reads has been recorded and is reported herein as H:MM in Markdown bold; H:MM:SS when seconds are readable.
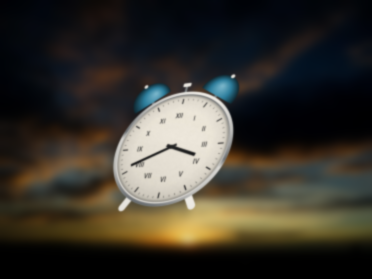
**3:41**
